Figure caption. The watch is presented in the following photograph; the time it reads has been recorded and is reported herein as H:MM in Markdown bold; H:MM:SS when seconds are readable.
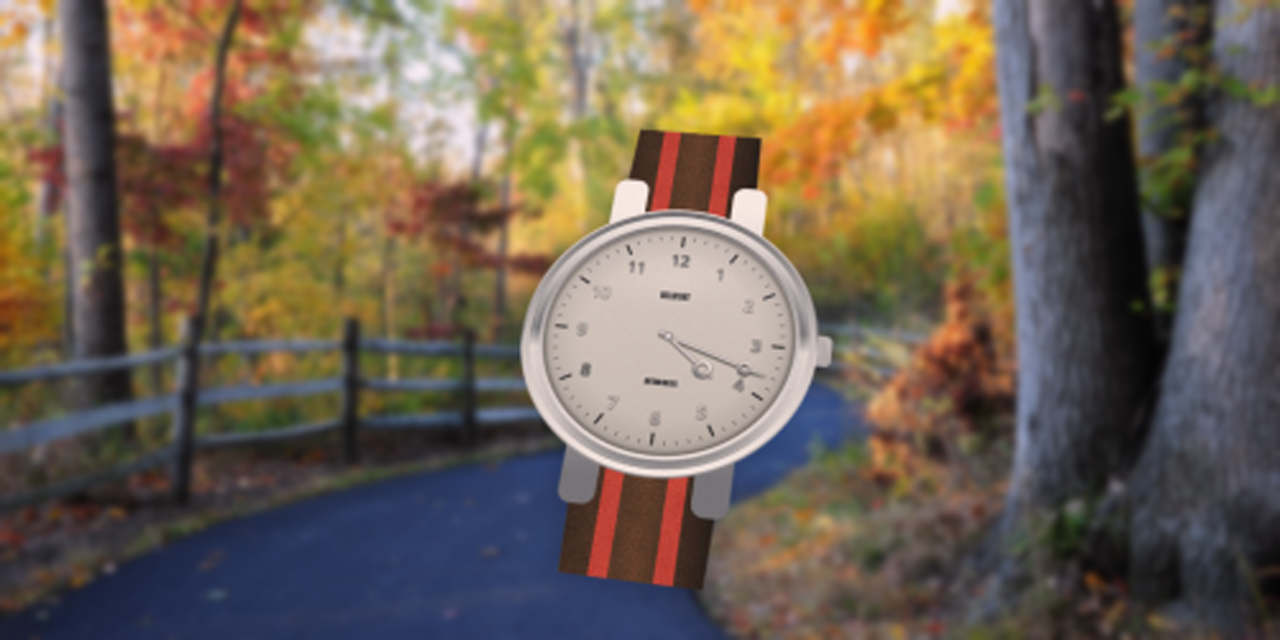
**4:18**
